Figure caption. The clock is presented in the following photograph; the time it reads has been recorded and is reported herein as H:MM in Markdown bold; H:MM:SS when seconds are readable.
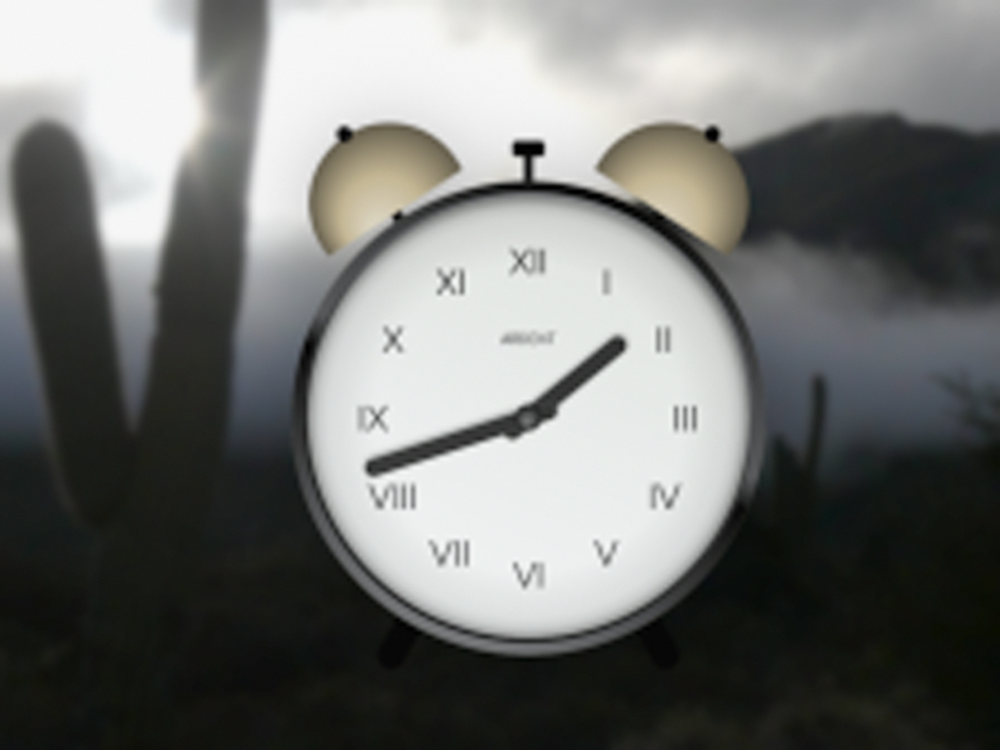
**1:42**
